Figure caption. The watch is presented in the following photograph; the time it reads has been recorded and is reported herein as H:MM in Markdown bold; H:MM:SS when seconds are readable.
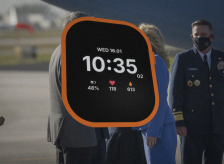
**10:35**
